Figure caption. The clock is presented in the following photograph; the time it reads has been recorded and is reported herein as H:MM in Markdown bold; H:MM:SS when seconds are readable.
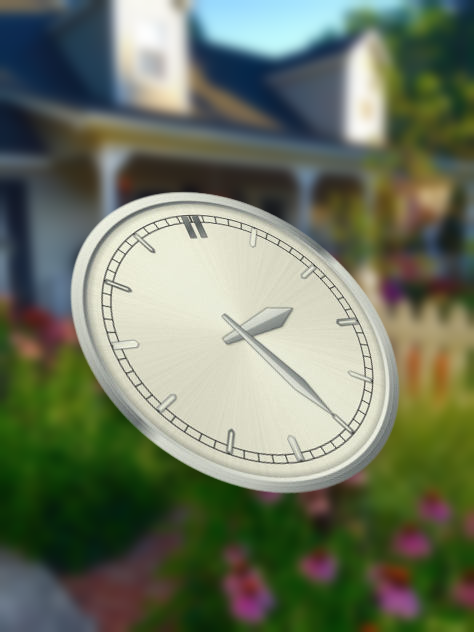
**2:25**
